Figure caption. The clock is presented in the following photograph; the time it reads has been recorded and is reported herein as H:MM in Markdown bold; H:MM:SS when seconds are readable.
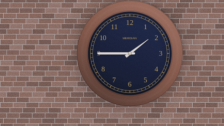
**1:45**
